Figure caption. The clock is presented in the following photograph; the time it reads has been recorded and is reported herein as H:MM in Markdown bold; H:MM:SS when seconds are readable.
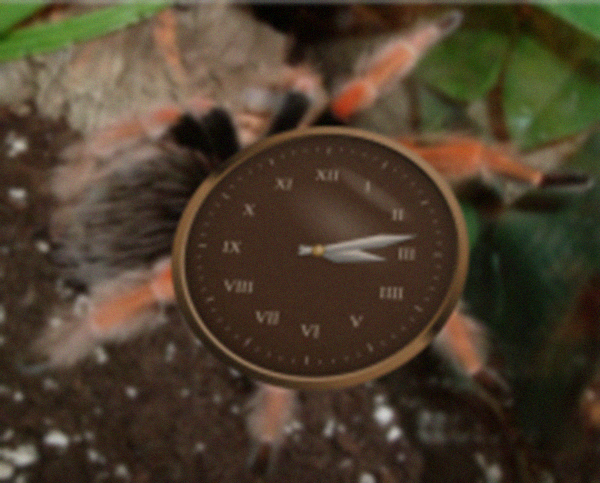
**3:13**
